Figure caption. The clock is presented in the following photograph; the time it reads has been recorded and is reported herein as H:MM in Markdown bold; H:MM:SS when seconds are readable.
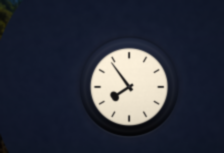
**7:54**
